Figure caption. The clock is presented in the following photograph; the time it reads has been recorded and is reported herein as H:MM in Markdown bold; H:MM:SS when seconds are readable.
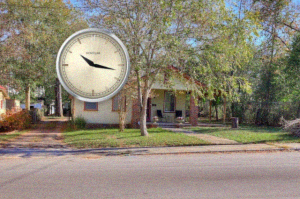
**10:17**
